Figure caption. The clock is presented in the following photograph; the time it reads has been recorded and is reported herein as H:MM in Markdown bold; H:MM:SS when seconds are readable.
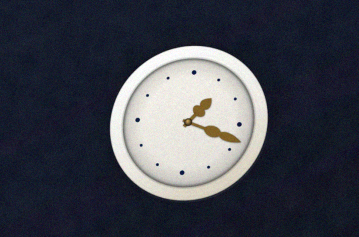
**1:18**
